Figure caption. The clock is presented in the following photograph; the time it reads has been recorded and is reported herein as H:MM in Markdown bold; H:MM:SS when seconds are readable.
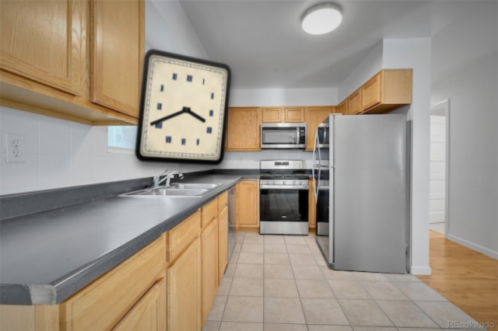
**3:41**
